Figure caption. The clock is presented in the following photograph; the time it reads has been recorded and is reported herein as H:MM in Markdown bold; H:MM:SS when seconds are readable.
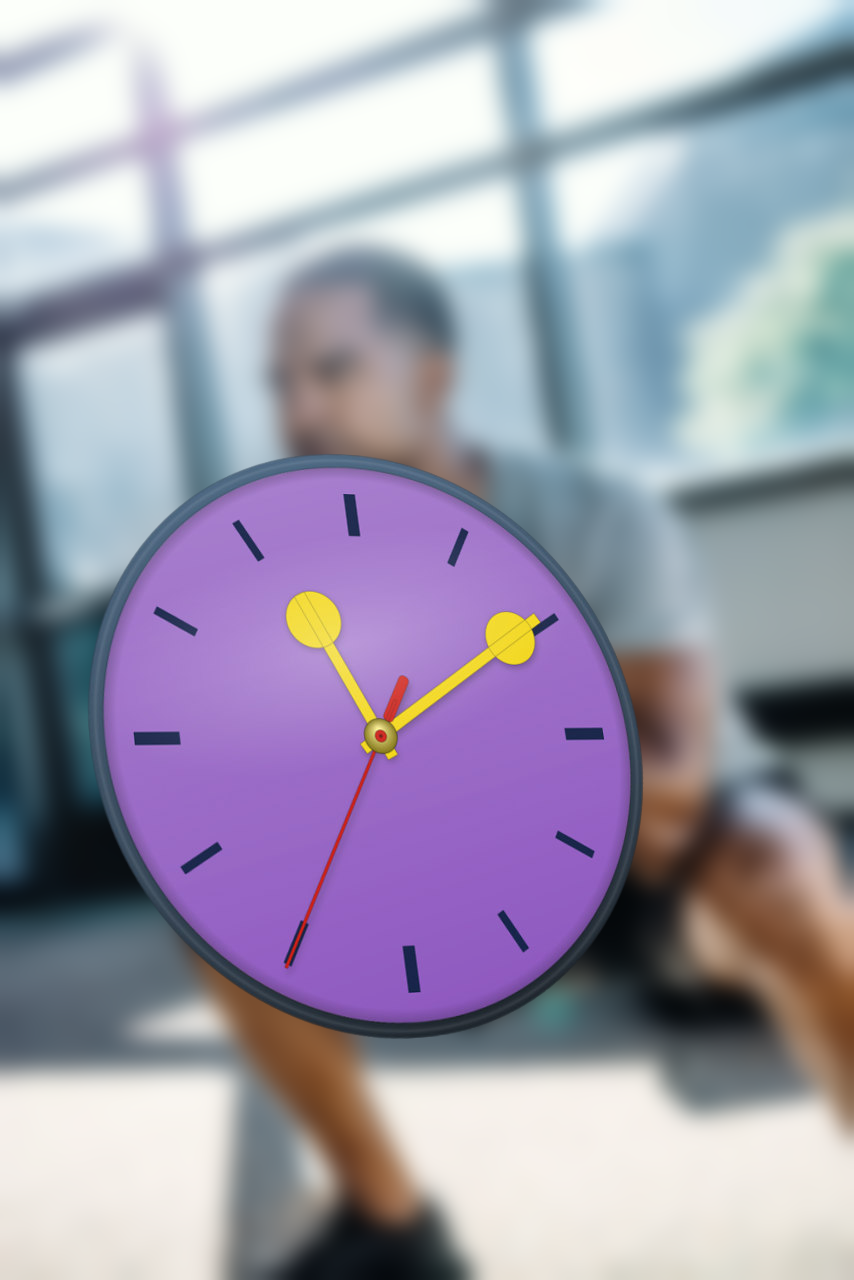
**11:09:35**
